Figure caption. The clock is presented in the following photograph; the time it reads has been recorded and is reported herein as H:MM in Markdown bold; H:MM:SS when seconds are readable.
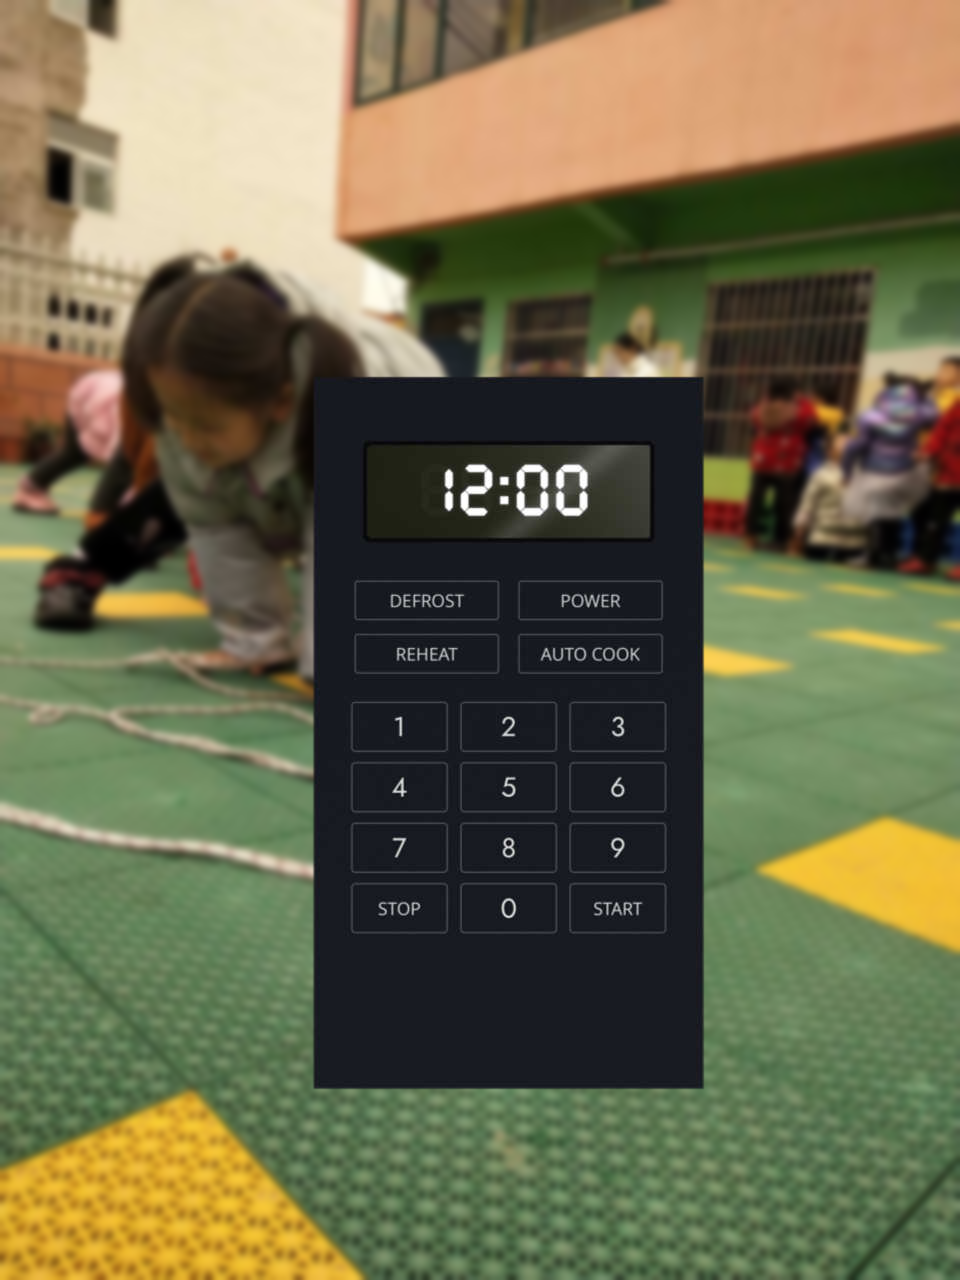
**12:00**
